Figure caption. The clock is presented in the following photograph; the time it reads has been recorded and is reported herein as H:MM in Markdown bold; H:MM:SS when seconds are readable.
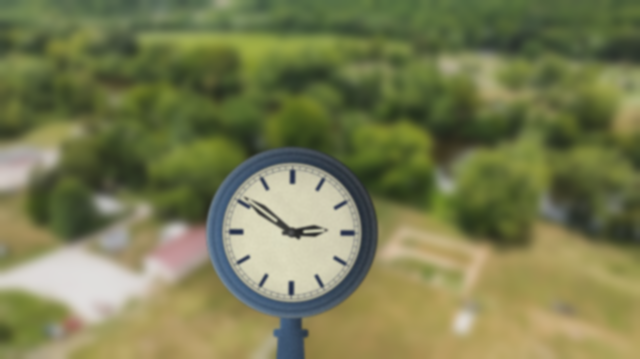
**2:51**
